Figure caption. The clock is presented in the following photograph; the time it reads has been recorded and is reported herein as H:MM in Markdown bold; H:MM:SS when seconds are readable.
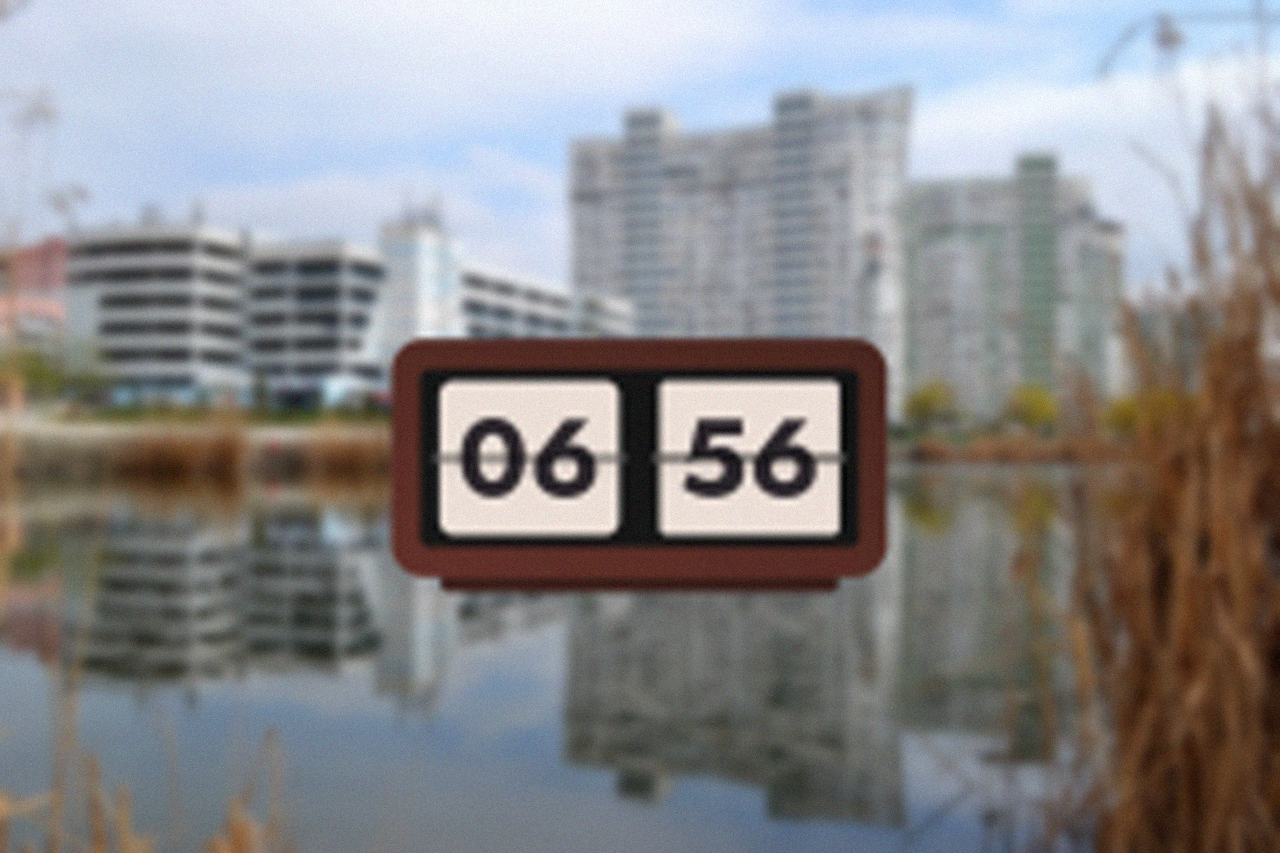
**6:56**
